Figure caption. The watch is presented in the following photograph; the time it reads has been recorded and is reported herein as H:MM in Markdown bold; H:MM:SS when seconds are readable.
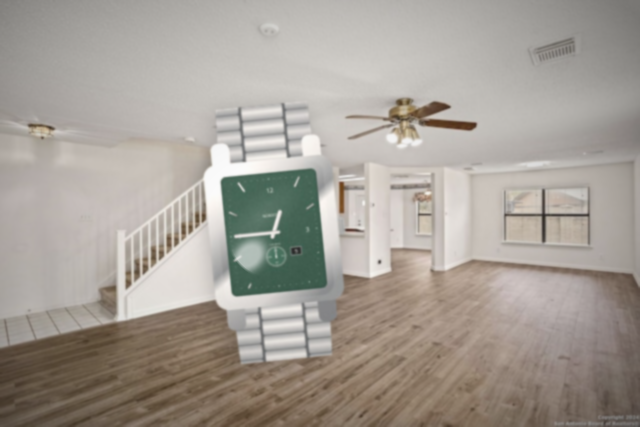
**12:45**
